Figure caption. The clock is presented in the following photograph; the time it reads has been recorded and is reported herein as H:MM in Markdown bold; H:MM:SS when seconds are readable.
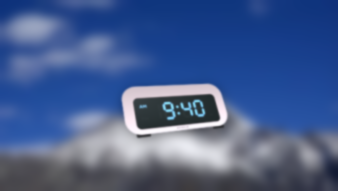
**9:40**
